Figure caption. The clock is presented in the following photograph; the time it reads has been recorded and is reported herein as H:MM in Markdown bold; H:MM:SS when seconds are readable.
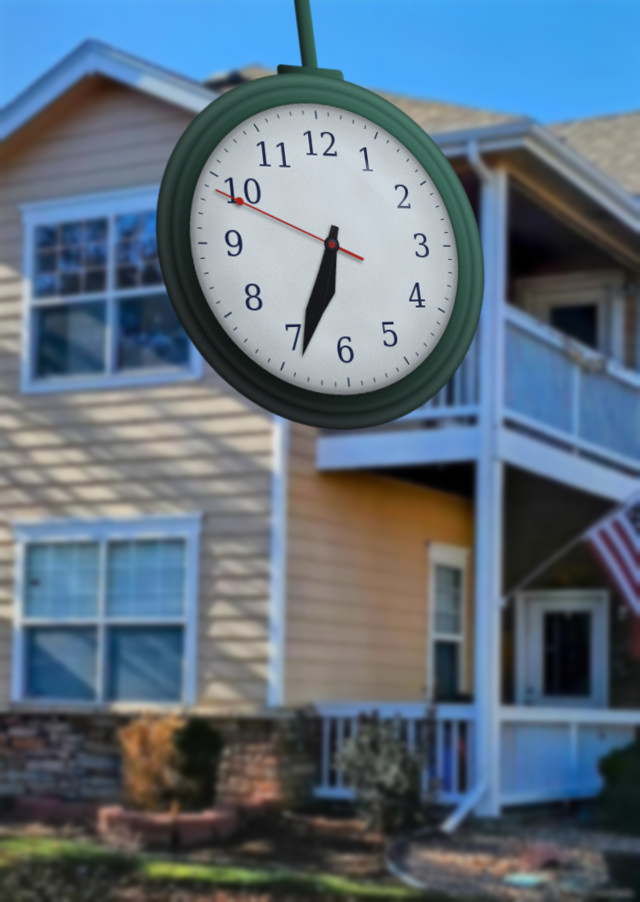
**6:33:49**
